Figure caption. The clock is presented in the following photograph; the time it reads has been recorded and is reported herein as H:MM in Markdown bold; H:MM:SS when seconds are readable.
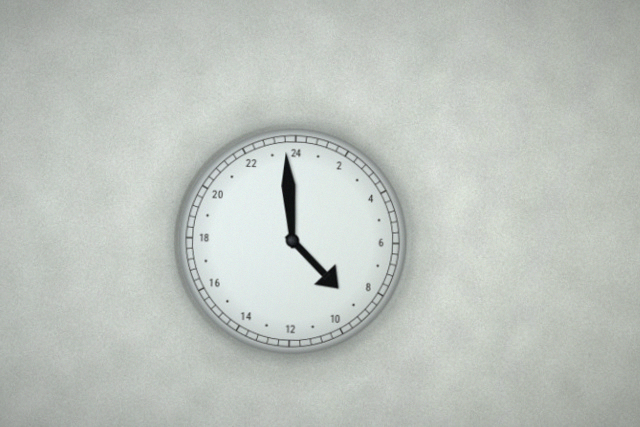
**8:59**
